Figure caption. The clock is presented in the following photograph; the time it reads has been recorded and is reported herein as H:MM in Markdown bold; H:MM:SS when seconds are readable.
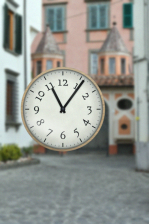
**11:06**
